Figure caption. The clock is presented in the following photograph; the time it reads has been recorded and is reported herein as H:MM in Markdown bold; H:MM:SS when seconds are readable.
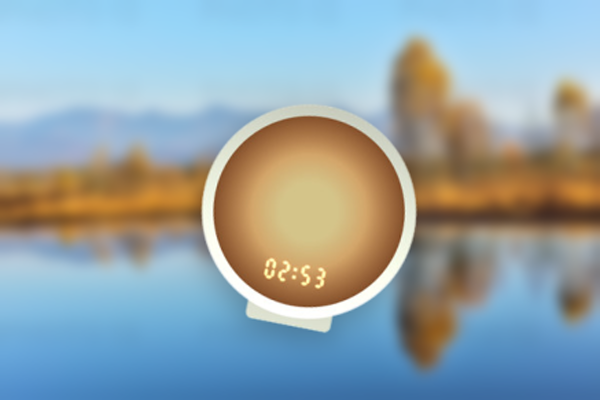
**2:53**
